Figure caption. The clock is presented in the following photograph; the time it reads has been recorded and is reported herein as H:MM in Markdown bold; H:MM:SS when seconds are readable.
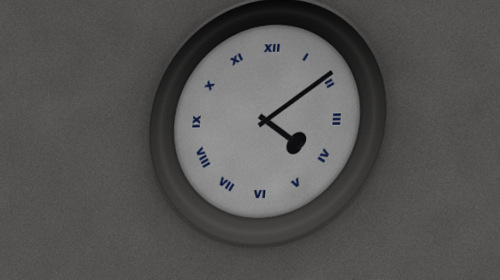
**4:09**
